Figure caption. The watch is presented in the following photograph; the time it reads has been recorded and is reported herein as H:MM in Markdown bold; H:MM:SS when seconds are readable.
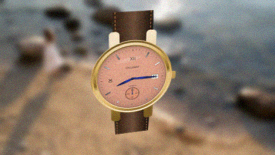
**8:15**
